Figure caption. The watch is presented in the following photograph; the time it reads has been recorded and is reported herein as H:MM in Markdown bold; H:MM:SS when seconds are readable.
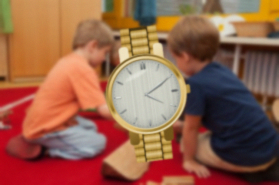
**4:10**
